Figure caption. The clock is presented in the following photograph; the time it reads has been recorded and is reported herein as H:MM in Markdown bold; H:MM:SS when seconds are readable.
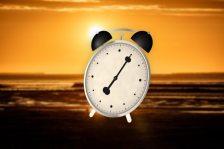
**7:05**
